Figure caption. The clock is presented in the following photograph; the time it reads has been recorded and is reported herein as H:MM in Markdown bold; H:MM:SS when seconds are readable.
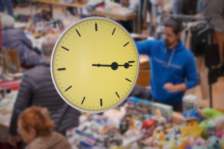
**3:16**
